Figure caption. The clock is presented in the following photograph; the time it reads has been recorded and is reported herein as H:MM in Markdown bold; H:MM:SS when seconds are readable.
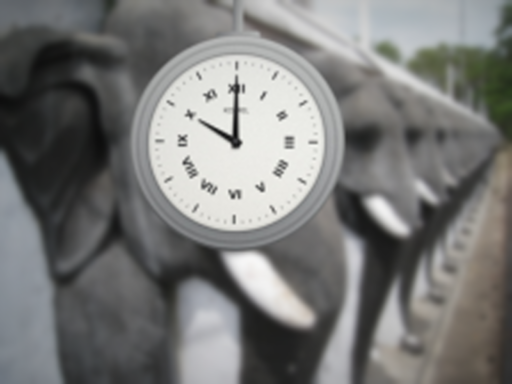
**10:00**
